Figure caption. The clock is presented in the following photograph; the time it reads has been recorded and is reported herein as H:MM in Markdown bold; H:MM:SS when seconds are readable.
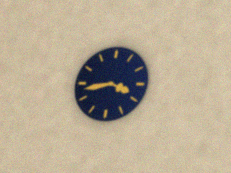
**3:43**
